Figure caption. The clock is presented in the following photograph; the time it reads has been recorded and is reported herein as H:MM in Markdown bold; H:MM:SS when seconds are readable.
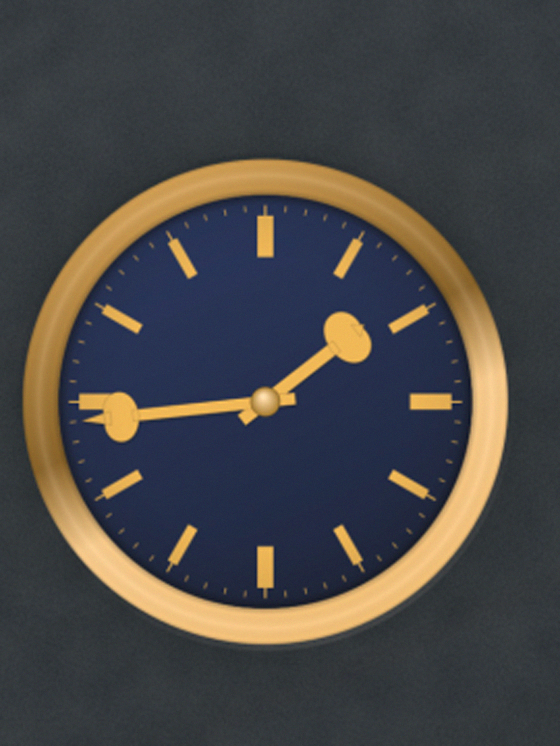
**1:44**
